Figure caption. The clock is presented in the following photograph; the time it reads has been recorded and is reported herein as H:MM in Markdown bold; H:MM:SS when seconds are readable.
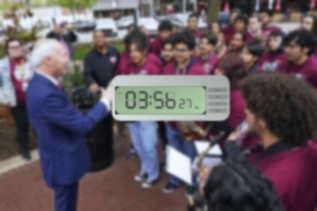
**3:56**
